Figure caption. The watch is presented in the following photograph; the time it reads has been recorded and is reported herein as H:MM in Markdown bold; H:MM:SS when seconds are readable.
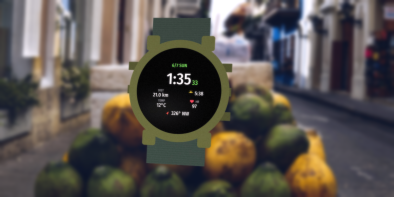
**1:35**
